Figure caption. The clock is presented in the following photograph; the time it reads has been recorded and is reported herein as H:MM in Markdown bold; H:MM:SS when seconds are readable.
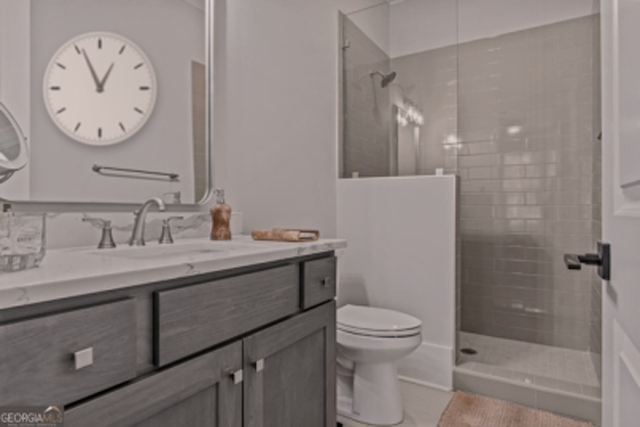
**12:56**
